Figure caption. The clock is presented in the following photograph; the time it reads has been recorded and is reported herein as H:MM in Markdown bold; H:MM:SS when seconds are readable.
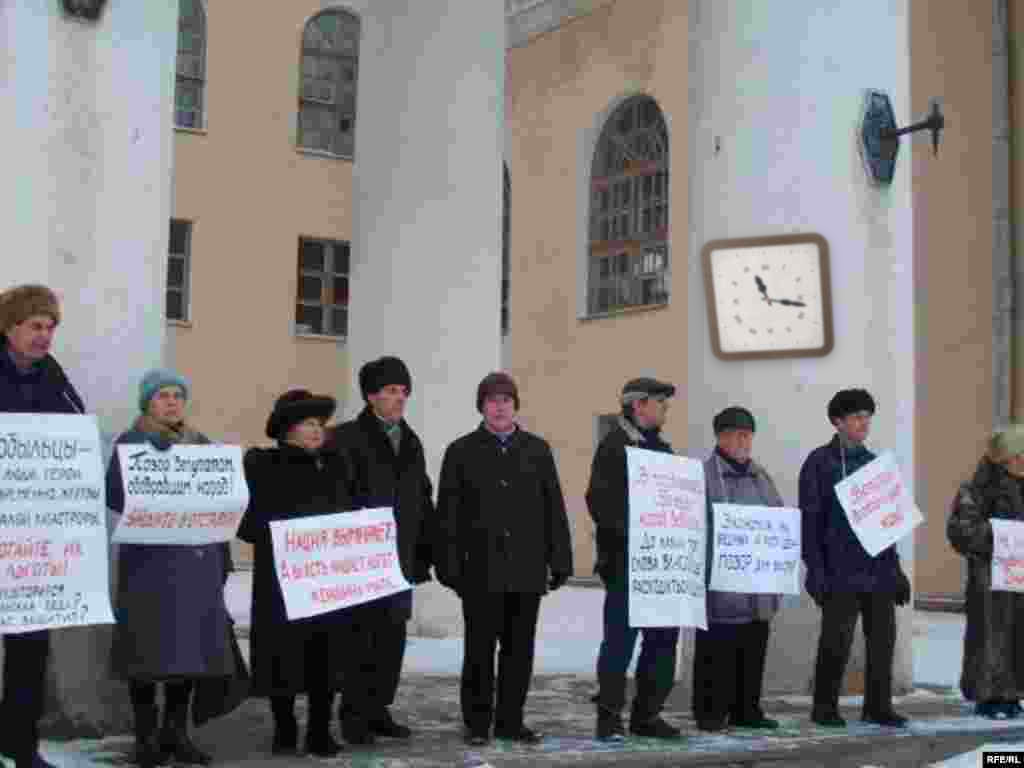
**11:17**
